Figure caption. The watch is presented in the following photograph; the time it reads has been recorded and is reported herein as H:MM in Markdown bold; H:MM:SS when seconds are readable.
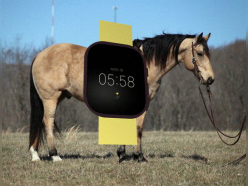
**5:58**
